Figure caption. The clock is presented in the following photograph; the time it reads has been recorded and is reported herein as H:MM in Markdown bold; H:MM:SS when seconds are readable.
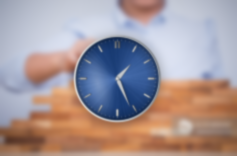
**1:26**
